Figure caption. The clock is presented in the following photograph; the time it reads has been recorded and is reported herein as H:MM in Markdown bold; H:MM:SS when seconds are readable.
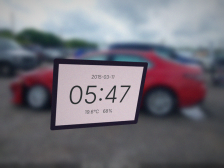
**5:47**
